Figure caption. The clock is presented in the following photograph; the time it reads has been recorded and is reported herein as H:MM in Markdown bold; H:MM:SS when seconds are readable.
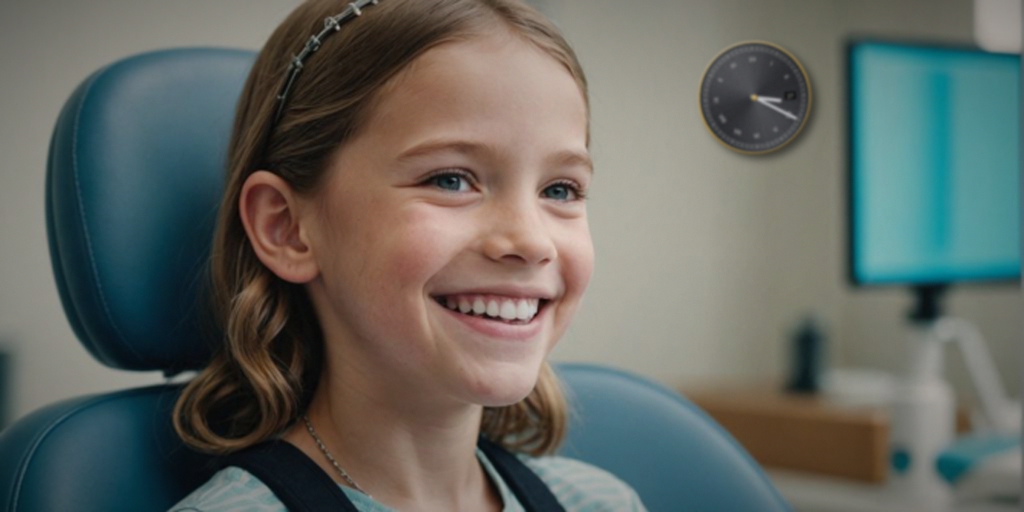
**3:20**
